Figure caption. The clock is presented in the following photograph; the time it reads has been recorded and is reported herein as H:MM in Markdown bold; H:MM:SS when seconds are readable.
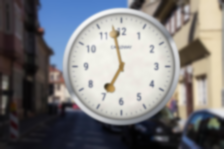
**6:58**
